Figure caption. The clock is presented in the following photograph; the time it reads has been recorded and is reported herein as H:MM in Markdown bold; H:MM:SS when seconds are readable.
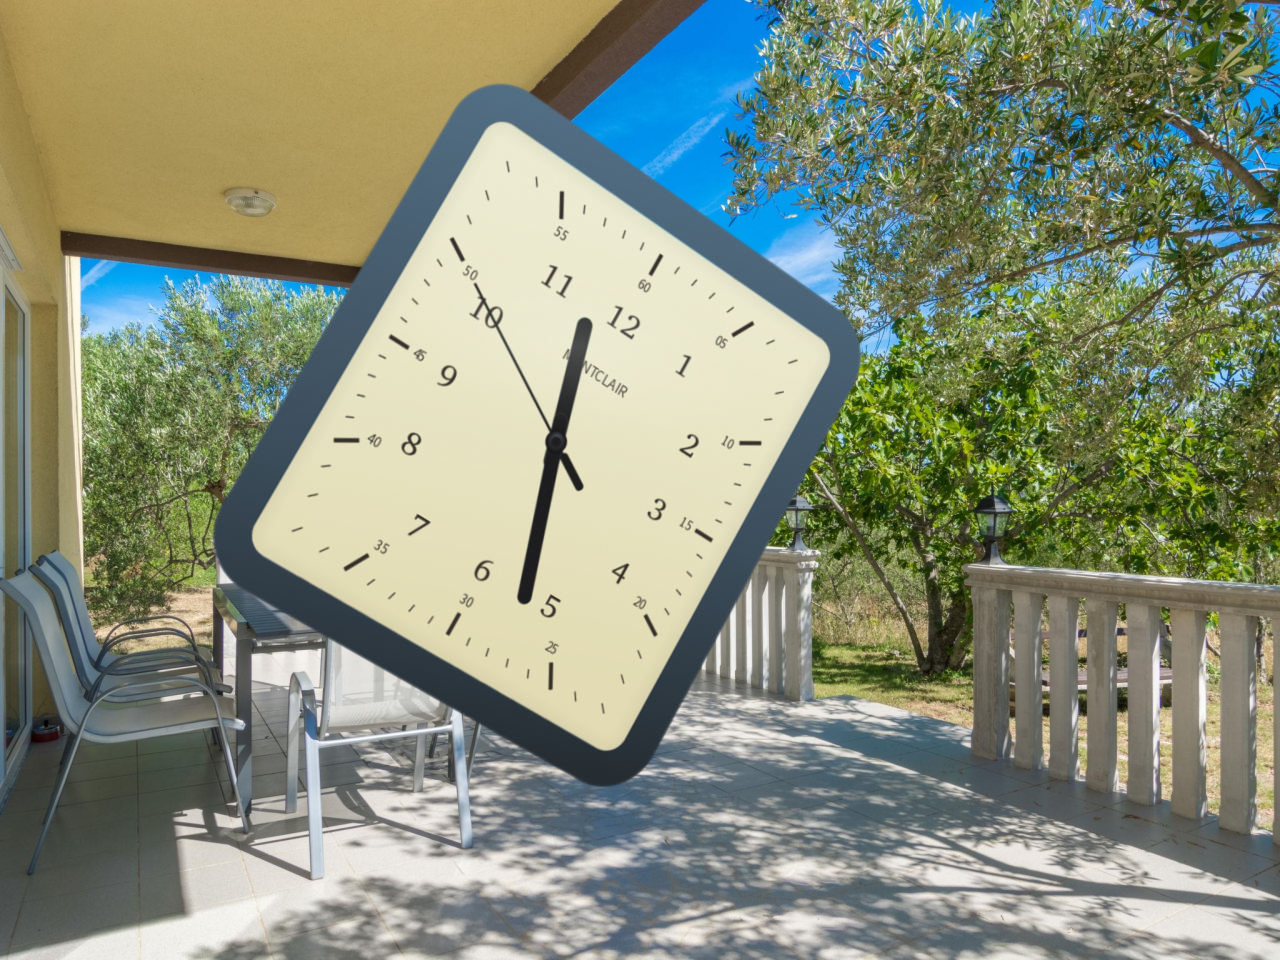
**11:26:50**
